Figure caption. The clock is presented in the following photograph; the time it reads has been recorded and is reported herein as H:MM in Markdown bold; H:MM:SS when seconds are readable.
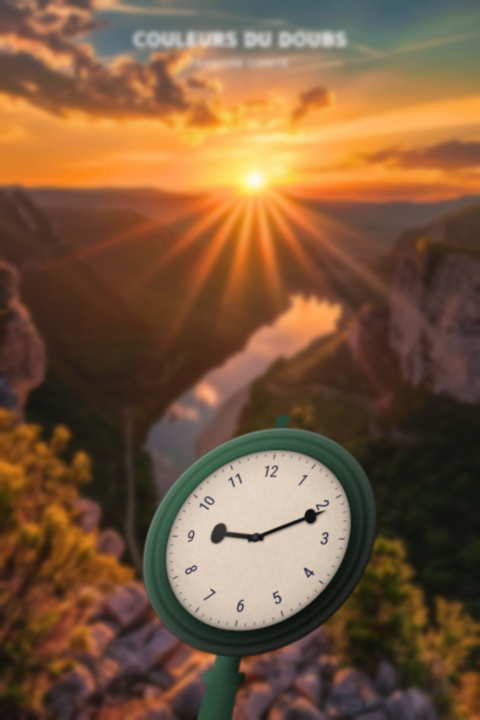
**9:11**
